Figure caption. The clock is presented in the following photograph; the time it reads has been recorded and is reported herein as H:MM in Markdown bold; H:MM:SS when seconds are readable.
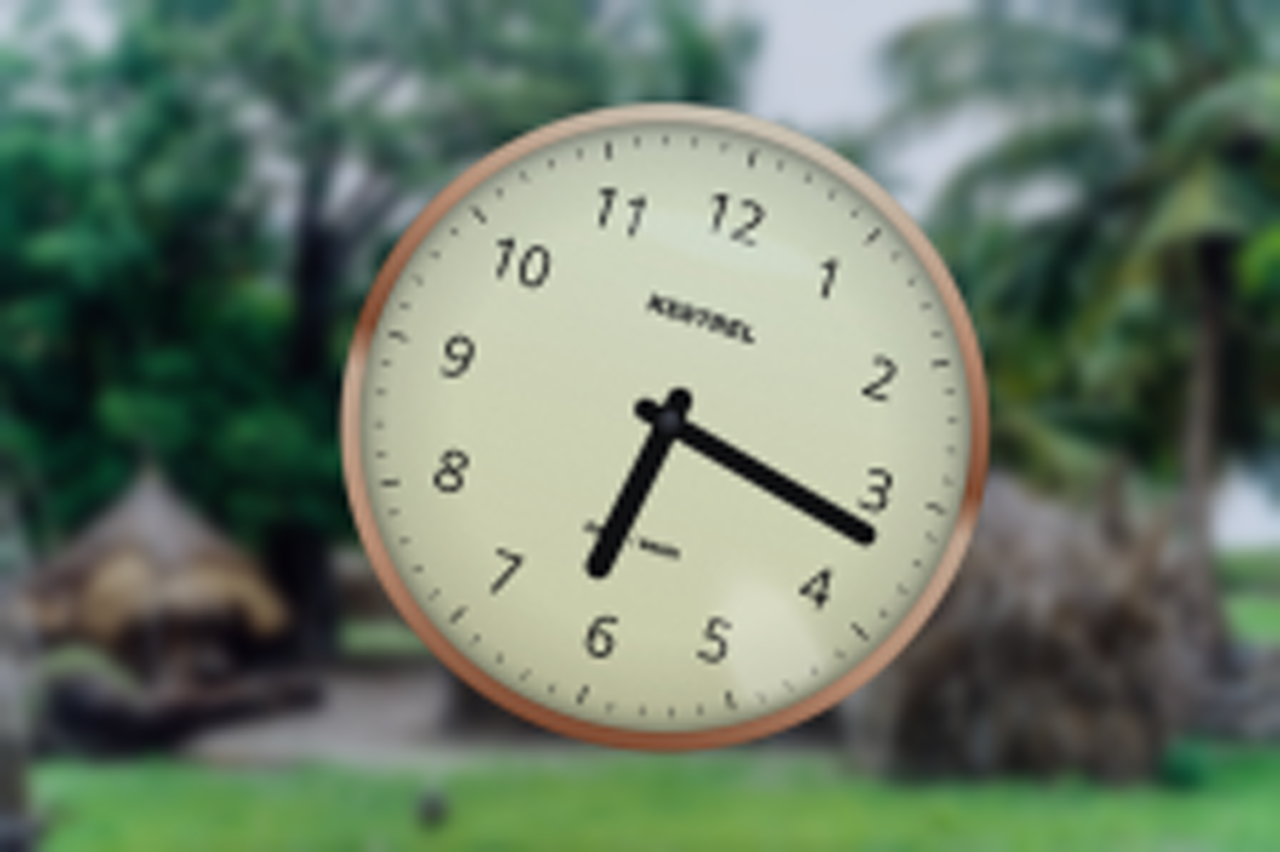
**6:17**
